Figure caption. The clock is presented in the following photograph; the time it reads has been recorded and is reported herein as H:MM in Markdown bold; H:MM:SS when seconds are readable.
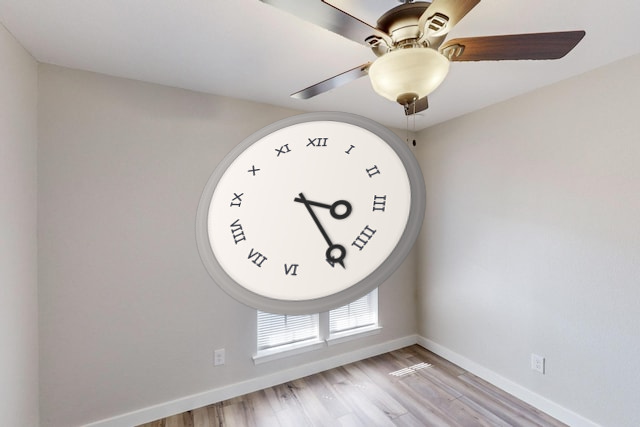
**3:24**
